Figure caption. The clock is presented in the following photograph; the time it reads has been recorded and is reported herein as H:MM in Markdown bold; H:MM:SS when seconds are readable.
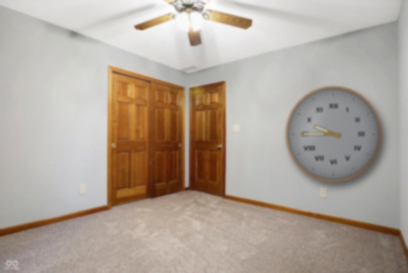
**9:45**
